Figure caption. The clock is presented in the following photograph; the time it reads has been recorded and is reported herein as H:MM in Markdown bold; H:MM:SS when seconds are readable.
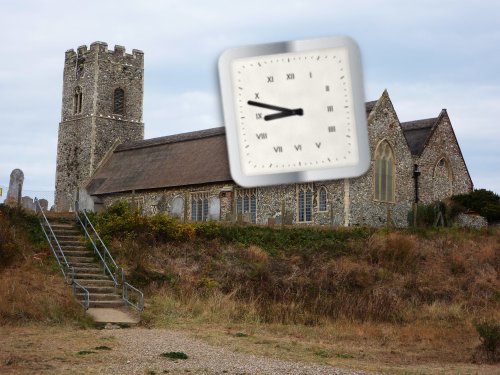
**8:48**
